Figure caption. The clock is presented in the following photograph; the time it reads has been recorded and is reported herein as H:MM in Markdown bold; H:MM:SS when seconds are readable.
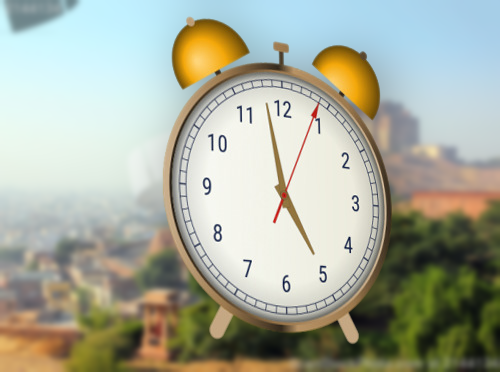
**4:58:04**
